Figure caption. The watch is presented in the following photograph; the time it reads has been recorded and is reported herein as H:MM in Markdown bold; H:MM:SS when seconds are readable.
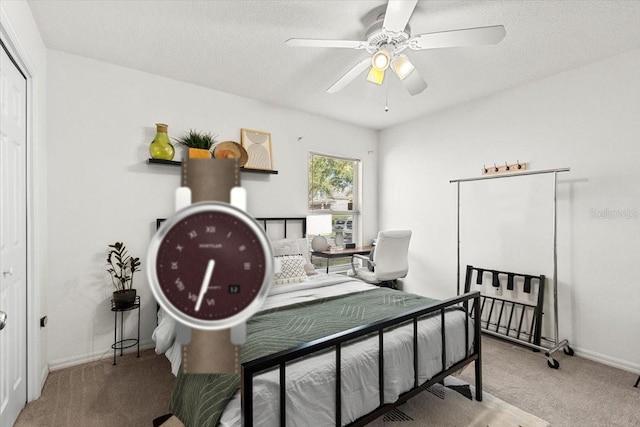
**6:33**
